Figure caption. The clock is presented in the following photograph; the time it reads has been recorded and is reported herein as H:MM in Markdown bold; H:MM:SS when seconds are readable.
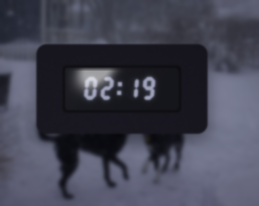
**2:19**
